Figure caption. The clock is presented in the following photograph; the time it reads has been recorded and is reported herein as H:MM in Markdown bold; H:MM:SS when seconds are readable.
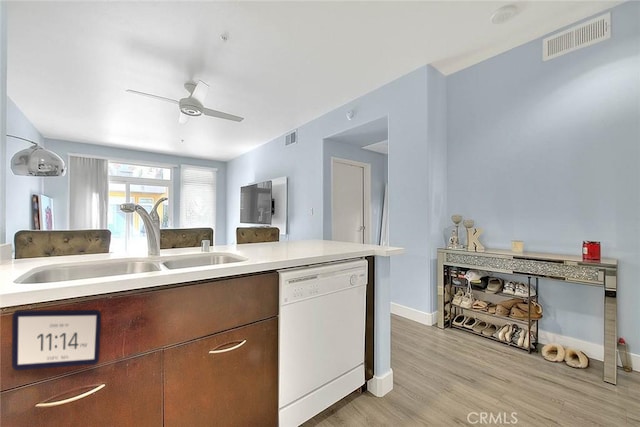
**11:14**
